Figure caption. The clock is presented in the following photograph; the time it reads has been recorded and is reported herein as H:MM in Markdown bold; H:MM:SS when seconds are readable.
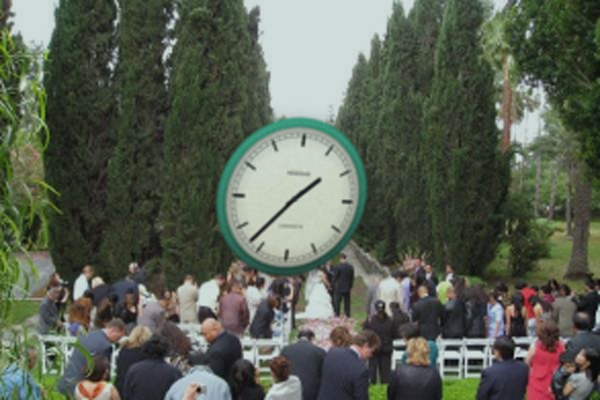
**1:37**
